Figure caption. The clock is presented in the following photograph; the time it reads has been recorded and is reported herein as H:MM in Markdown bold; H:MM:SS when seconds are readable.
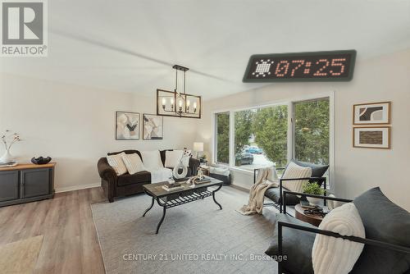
**7:25**
